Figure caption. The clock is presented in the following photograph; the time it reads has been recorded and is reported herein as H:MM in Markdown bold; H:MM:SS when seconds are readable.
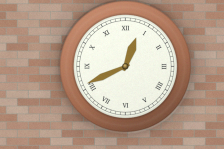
**12:41**
